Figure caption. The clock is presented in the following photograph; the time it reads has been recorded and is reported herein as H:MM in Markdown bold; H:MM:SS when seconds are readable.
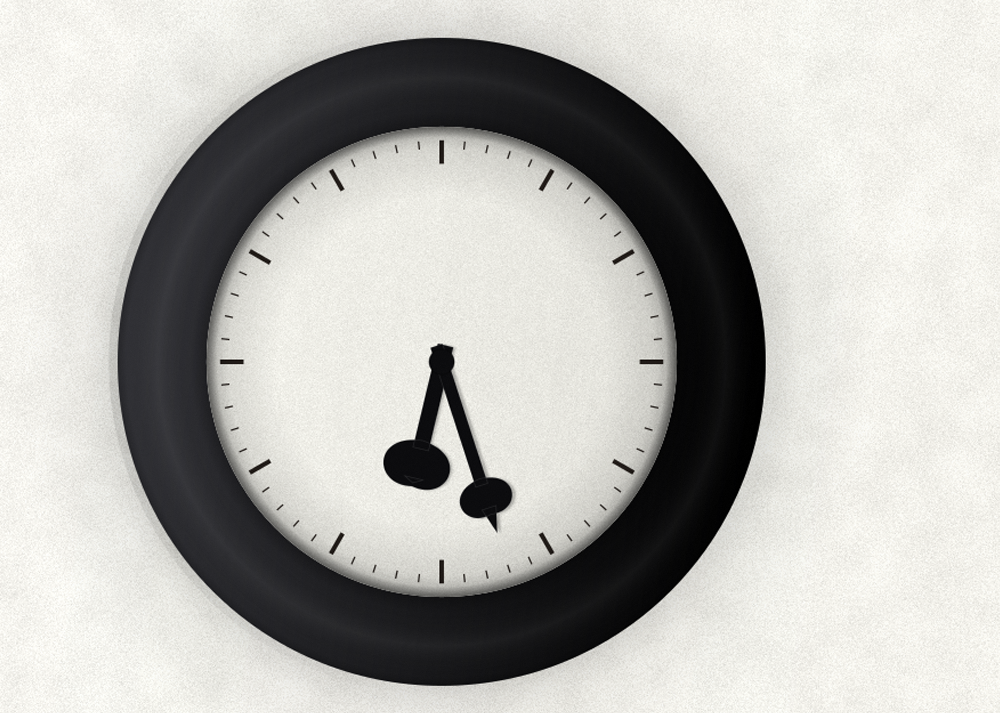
**6:27**
